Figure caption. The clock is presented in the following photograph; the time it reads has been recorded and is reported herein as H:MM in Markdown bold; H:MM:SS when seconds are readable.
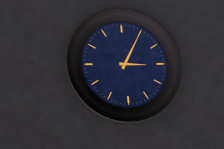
**3:05**
